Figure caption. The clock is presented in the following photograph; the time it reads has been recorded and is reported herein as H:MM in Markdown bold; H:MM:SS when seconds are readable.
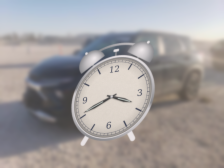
**3:41**
